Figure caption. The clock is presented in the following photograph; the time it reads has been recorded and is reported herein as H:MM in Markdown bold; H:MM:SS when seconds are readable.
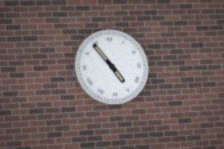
**4:54**
